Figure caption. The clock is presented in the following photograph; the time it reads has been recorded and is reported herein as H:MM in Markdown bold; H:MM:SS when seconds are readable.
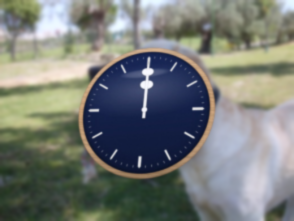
**12:00**
